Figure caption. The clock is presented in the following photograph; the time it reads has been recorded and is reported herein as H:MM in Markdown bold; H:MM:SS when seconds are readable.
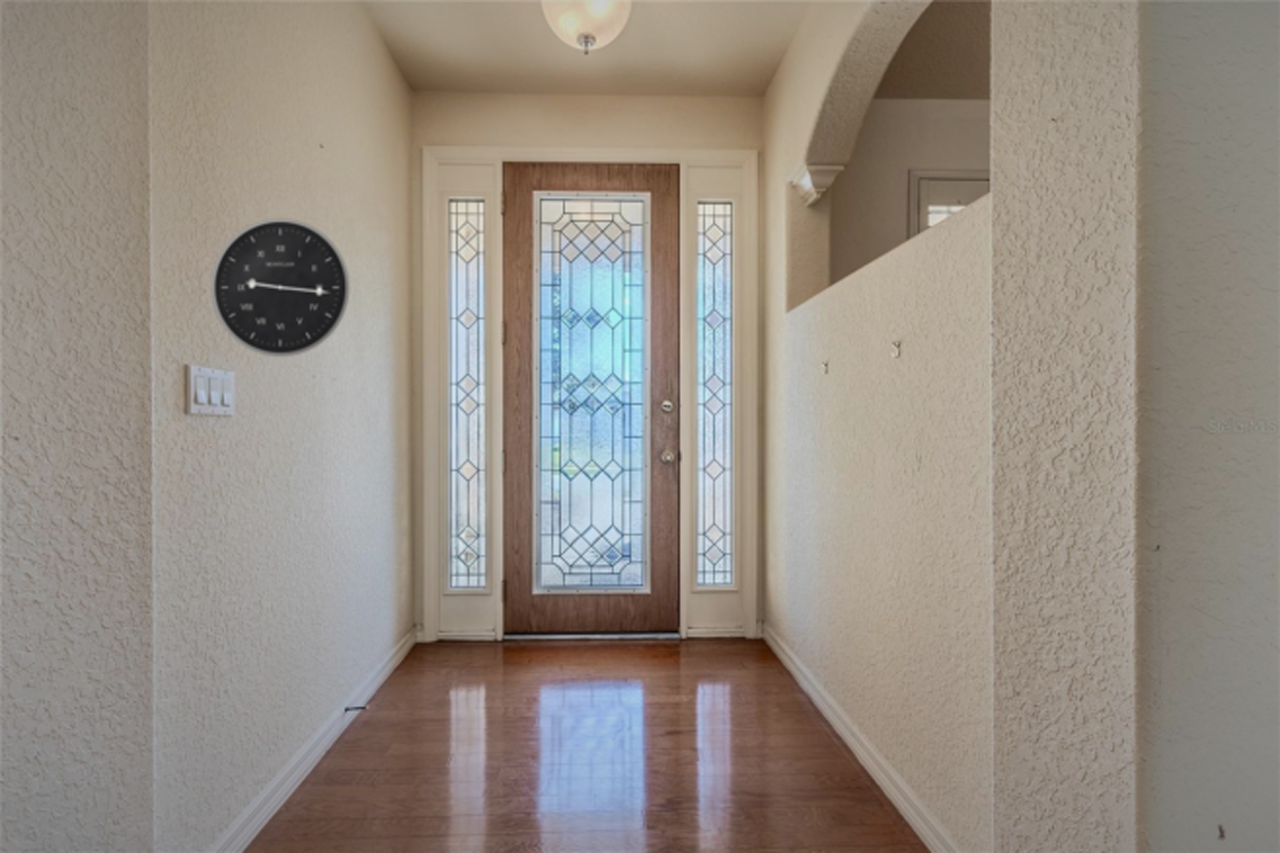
**9:16**
